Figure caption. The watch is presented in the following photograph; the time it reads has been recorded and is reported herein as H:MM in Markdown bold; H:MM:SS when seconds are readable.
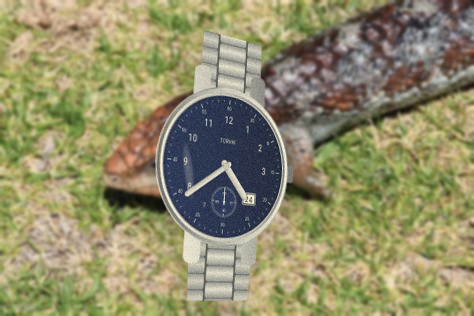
**4:39**
